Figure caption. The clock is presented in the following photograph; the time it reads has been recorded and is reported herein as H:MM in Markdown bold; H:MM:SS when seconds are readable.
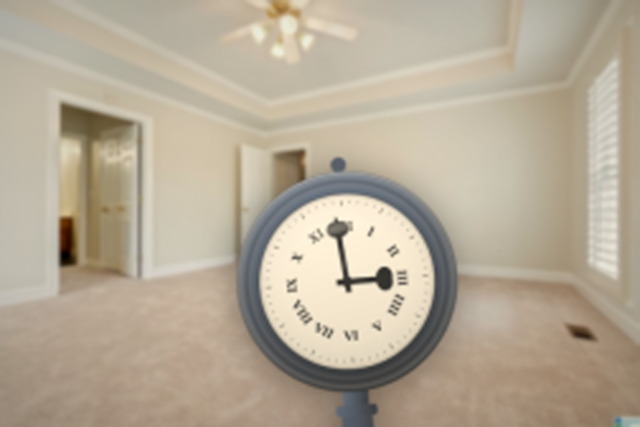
**2:59**
